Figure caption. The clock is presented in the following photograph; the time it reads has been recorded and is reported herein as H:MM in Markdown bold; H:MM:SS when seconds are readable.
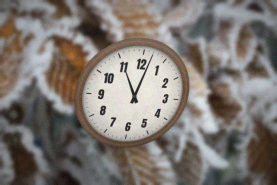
**11:02**
